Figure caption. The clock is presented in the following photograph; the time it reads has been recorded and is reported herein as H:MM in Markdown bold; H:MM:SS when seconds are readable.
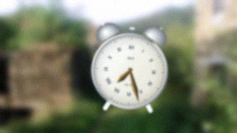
**7:27**
